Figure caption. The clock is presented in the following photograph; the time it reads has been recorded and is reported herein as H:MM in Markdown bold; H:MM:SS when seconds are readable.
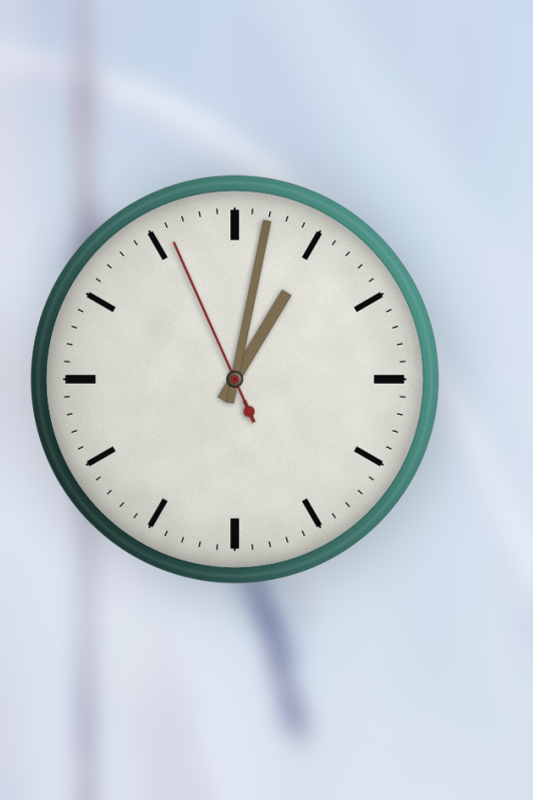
**1:01:56**
